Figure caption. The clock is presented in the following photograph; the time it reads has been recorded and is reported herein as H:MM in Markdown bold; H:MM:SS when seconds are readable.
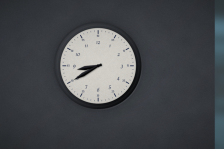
**8:40**
